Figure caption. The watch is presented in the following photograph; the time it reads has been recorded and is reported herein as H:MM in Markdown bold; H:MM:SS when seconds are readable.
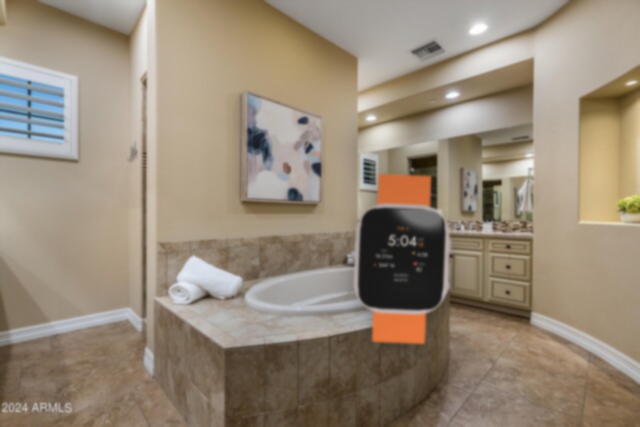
**5:04**
